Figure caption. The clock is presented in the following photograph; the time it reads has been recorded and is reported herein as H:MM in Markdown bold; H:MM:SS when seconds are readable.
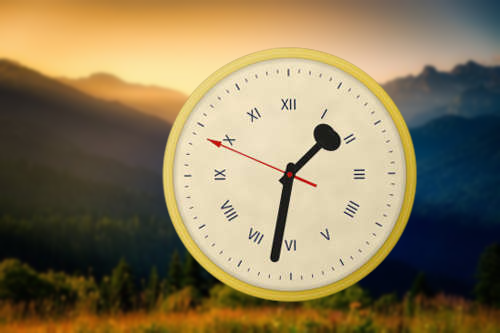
**1:31:49**
